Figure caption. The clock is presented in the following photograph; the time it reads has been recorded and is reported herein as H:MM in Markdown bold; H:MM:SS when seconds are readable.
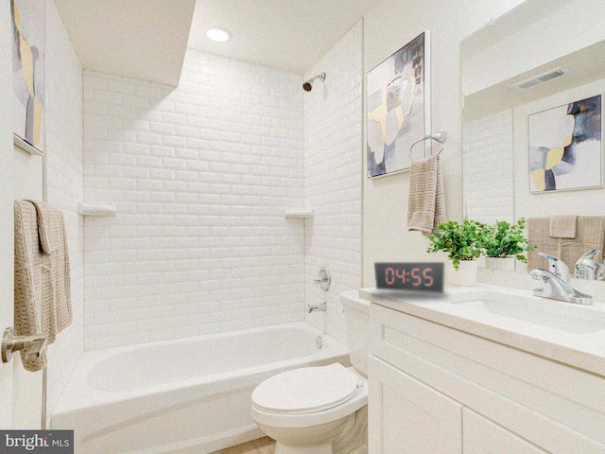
**4:55**
